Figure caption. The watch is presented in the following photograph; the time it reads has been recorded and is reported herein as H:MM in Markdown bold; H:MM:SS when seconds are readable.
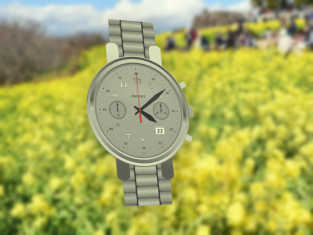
**4:09**
